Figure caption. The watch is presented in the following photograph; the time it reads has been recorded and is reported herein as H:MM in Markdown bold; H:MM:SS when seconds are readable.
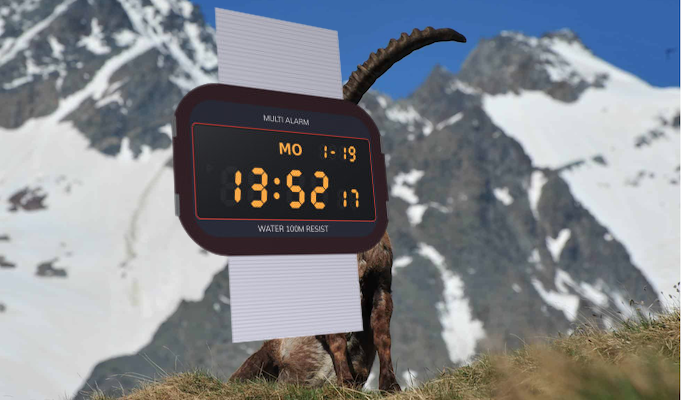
**13:52:17**
